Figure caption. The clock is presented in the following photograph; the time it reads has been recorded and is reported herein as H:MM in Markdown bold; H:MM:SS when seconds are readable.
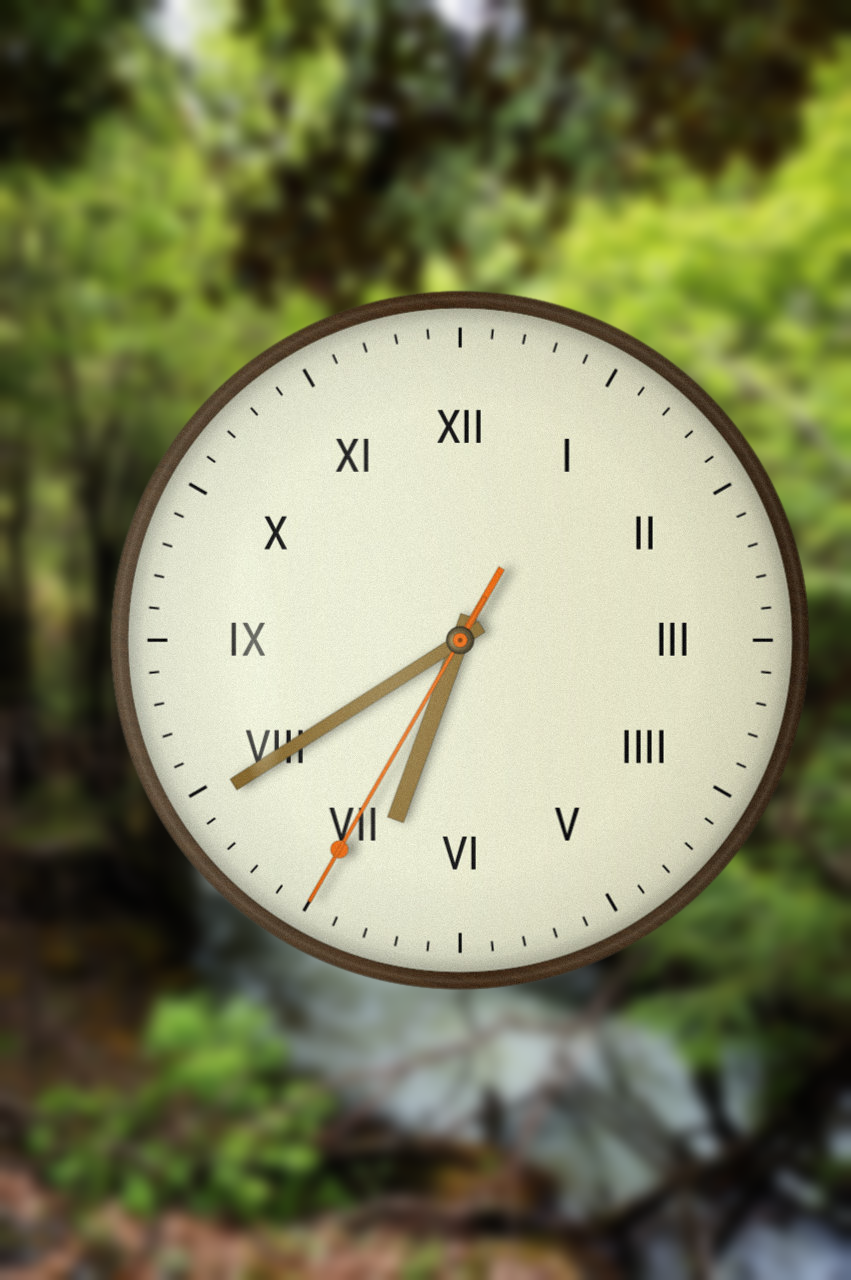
**6:39:35**
